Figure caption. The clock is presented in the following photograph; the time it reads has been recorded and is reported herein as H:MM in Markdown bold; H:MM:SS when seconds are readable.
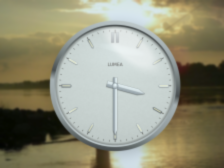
**3:30**
